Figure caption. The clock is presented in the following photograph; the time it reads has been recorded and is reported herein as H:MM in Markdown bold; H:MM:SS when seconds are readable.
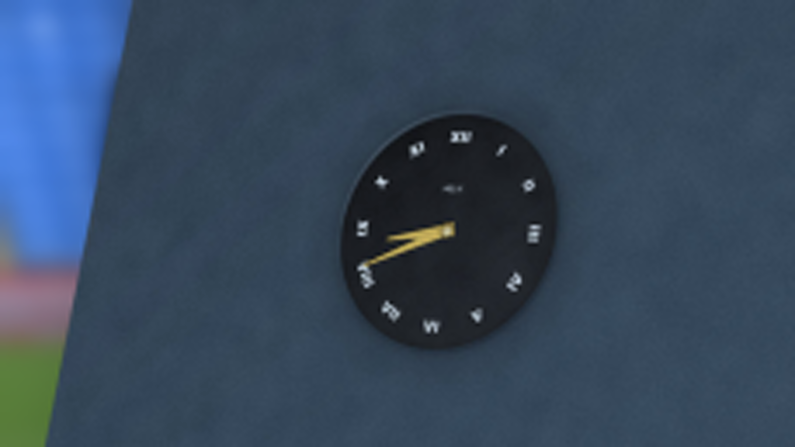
**8:41**
